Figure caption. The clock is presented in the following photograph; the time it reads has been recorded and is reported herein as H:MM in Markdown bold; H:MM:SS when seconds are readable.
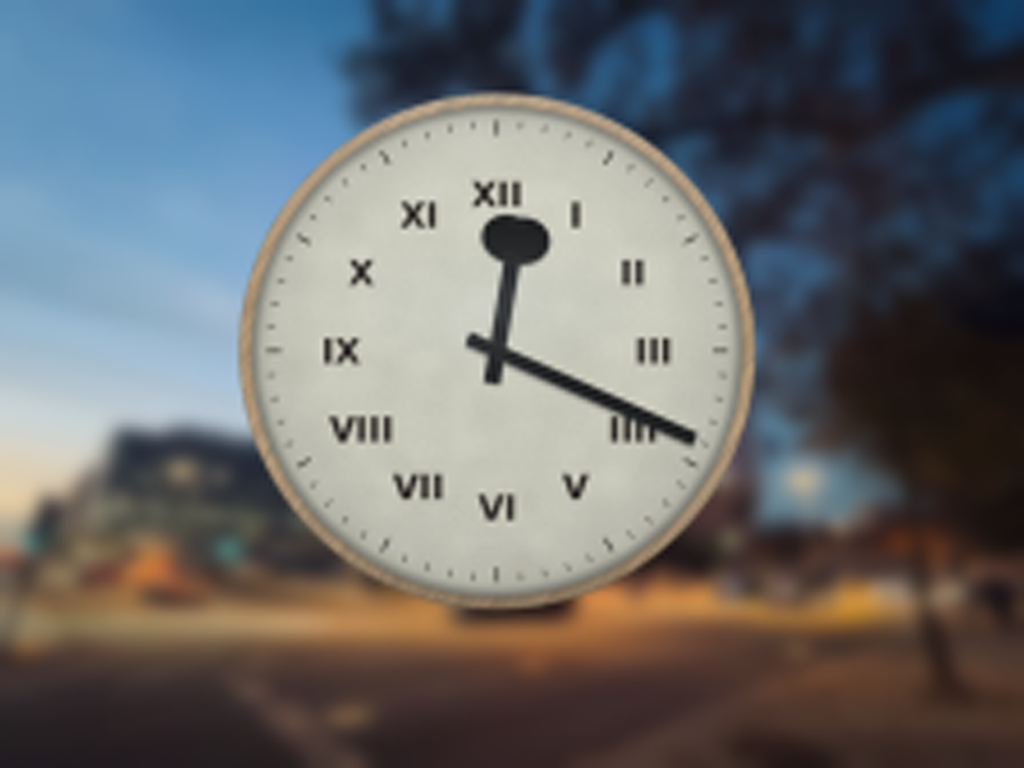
**12:19**
